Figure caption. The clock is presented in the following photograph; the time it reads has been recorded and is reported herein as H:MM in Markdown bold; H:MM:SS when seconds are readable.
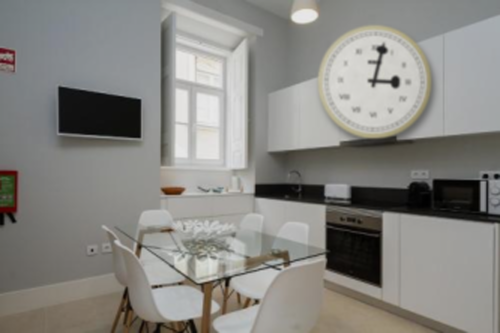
**3:02**
